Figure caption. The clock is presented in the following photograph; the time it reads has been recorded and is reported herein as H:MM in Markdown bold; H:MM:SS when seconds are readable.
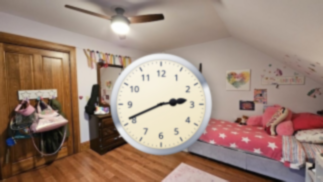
**2:41**
